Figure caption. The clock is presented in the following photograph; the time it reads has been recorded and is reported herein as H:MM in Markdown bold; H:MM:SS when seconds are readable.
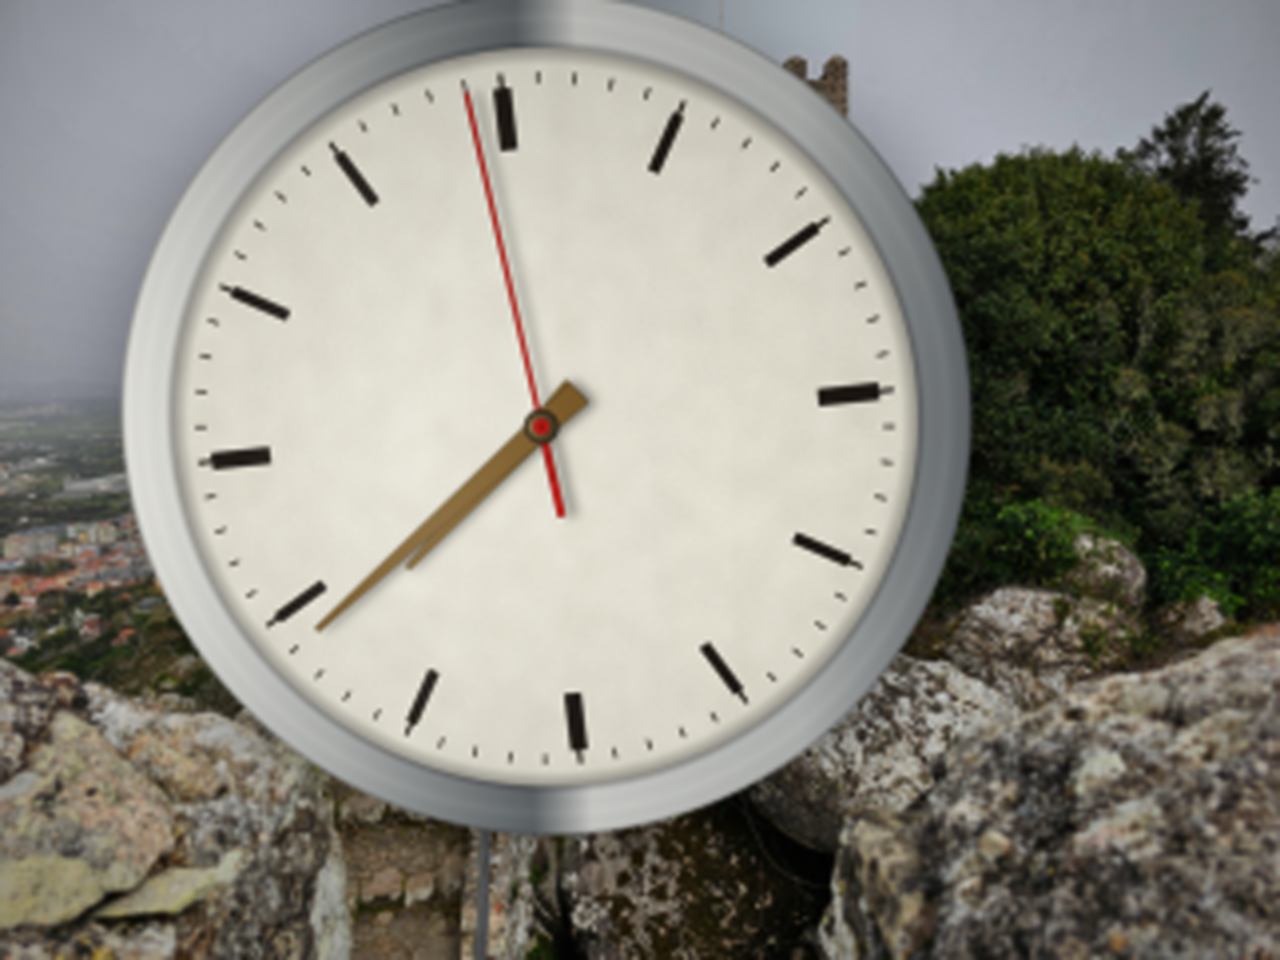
**7:38:59**
